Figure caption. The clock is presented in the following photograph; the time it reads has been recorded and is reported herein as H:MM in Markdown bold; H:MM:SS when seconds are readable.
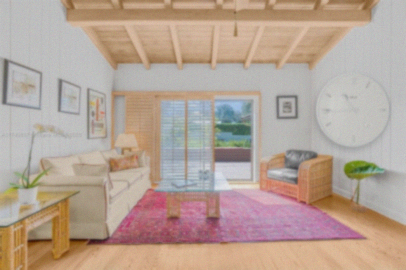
**10:44**
